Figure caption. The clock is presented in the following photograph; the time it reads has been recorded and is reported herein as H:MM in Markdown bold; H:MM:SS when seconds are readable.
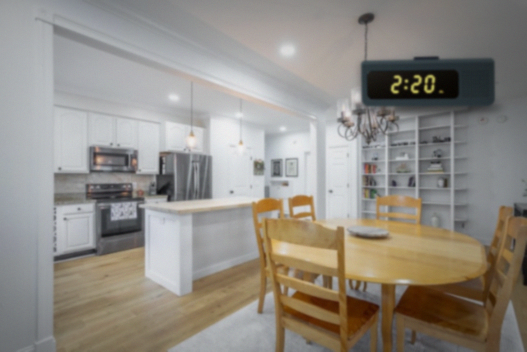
**2:20**
